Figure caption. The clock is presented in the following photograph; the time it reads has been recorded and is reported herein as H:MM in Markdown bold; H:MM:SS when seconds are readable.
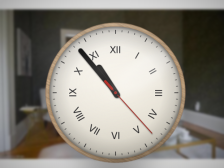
**10:53:23**
